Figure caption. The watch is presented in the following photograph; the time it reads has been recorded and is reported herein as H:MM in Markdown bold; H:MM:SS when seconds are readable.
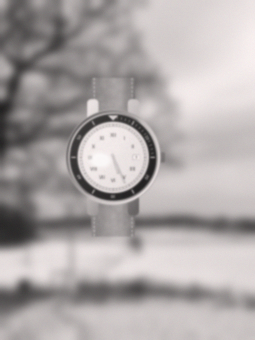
**5:26**
